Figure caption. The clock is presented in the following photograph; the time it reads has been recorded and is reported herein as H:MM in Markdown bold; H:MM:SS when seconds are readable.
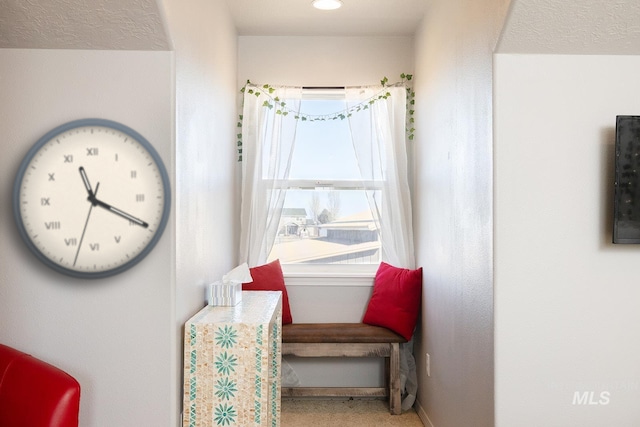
**11:19:33**
